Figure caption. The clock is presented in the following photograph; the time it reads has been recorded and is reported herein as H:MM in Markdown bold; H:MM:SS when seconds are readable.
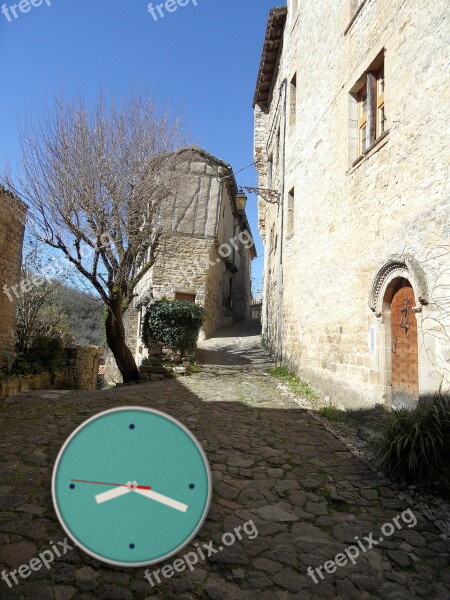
**8:18:46**
